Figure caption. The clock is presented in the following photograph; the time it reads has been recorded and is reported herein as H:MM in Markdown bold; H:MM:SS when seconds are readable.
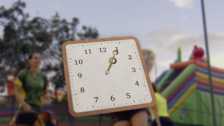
**1:05**
